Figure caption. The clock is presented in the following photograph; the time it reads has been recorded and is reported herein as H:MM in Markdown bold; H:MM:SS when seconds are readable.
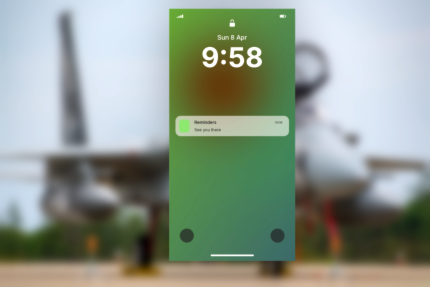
**9:58**
